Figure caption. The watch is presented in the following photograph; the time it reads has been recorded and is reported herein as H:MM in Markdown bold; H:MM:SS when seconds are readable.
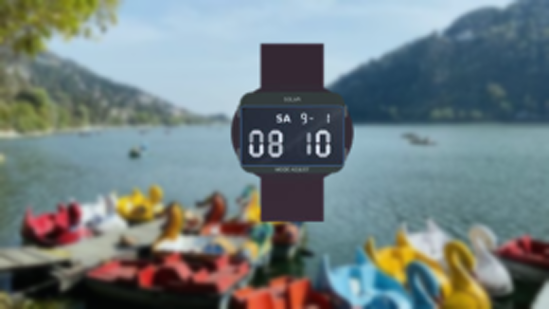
**8:10**
